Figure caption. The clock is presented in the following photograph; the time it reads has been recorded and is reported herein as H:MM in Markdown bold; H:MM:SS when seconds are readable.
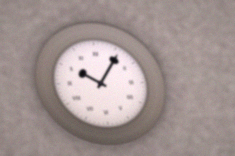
**10:06**
